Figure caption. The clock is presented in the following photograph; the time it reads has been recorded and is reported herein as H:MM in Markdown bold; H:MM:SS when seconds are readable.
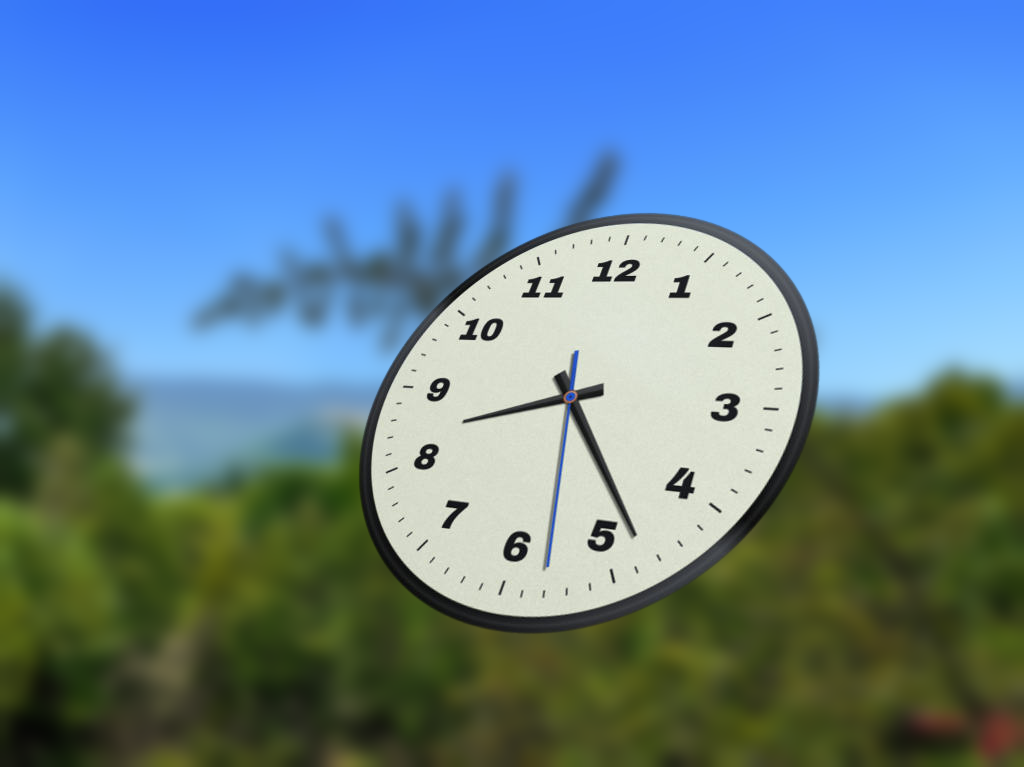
**8:23:28**
